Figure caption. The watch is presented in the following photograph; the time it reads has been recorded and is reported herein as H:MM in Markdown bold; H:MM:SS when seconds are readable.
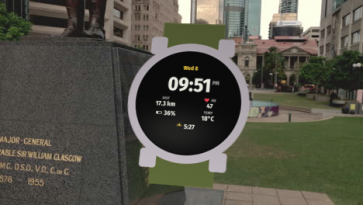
**9:51**
